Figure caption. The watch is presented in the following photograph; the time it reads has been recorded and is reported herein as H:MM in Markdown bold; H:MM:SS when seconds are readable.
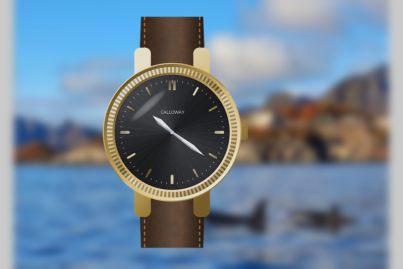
**10:21**
